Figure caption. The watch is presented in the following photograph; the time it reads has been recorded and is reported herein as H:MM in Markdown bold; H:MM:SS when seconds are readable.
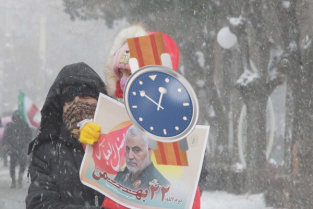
**12:52**
